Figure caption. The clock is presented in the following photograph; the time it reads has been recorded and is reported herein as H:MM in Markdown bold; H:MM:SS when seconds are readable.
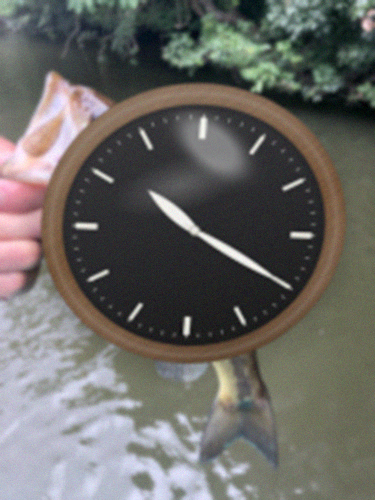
**10:20**
